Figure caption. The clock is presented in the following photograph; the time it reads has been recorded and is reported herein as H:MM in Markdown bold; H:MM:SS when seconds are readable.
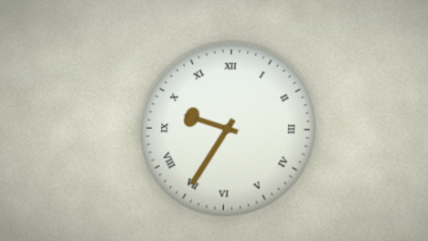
**9:35**
